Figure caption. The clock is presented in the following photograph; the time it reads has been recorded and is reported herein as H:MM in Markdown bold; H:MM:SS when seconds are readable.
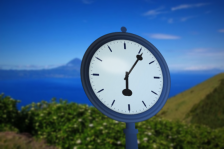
**6:06**
